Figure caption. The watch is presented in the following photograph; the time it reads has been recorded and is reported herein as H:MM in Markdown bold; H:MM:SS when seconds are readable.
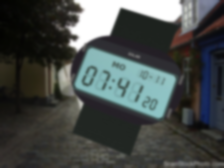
**7:41**
